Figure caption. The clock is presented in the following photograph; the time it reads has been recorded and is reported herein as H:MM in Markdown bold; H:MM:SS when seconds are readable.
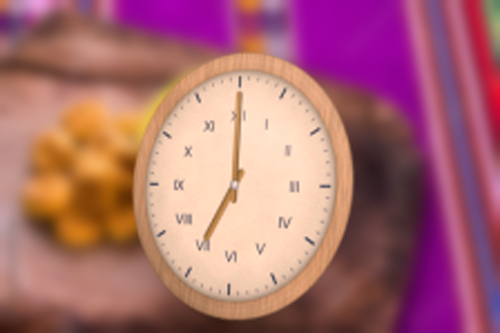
**7:00**
